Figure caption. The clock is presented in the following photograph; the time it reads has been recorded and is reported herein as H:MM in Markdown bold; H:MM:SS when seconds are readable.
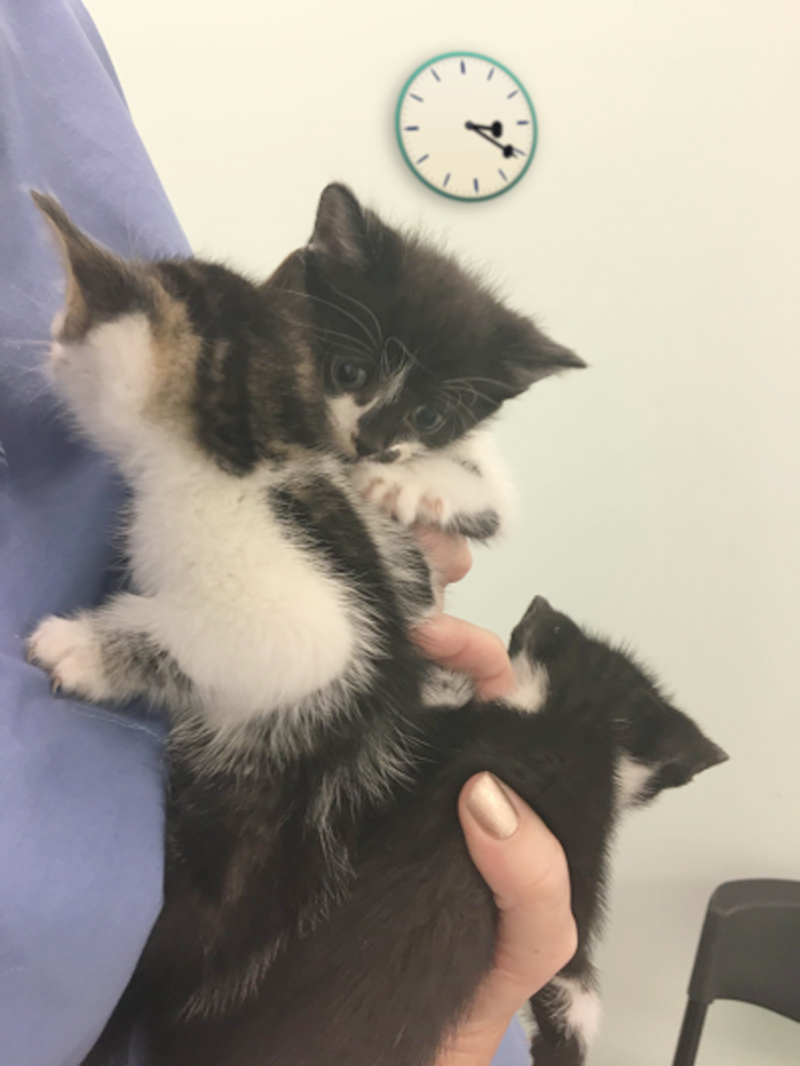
**3:21**
